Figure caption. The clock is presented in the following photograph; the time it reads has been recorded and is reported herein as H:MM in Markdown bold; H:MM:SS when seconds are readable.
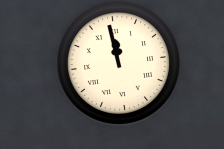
**11:59**
